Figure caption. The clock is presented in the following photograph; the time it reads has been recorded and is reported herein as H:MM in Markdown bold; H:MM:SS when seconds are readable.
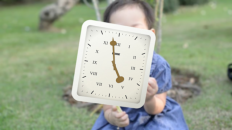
**4:58**
